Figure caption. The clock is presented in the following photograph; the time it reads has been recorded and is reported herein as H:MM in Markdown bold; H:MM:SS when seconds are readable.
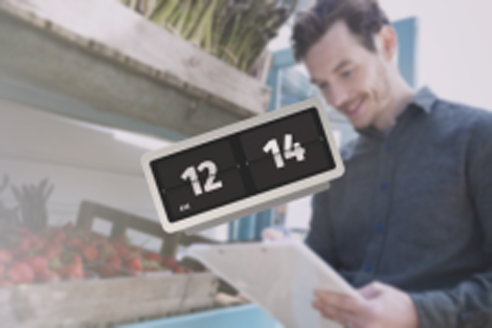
**12:14**
